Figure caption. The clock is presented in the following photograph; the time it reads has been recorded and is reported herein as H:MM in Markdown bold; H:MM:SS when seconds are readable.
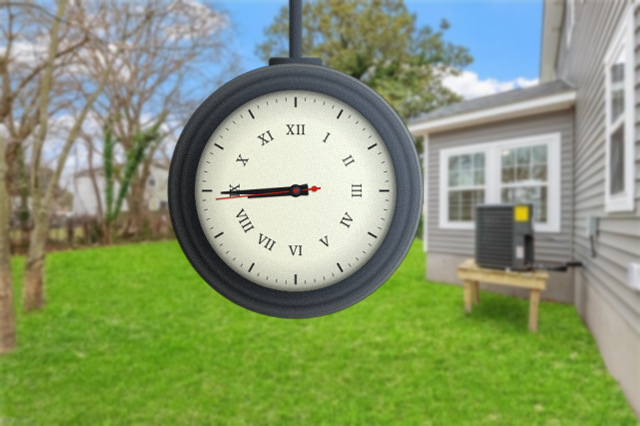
**8:44:44**
